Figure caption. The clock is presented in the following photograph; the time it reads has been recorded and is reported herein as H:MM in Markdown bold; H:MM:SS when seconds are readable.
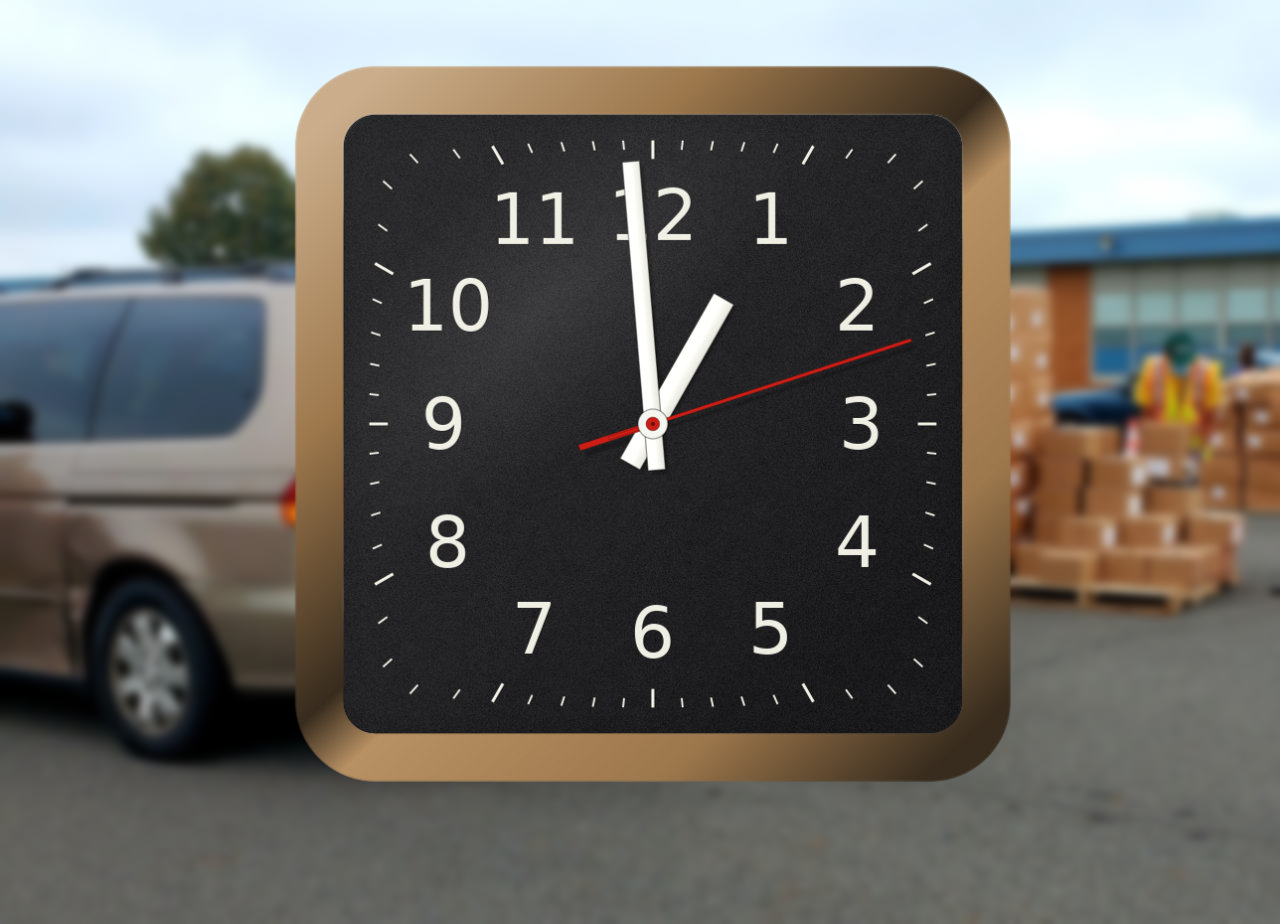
**12:59:12**
